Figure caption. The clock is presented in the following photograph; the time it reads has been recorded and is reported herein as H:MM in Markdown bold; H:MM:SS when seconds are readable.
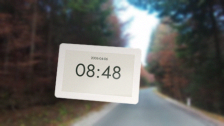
**8:48**
